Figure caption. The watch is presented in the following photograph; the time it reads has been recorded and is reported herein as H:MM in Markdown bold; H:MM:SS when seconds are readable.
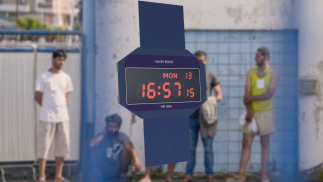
**16:57:15**
